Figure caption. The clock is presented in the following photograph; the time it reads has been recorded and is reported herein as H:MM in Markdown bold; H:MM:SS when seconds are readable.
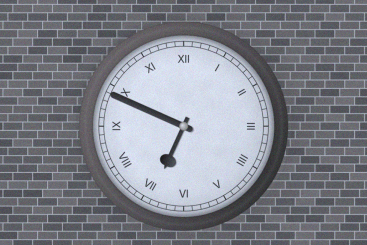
**6:49**
